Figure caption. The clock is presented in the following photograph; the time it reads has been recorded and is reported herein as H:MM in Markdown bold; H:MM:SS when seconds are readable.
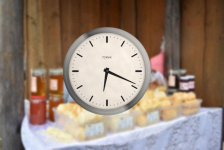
**6:19**
